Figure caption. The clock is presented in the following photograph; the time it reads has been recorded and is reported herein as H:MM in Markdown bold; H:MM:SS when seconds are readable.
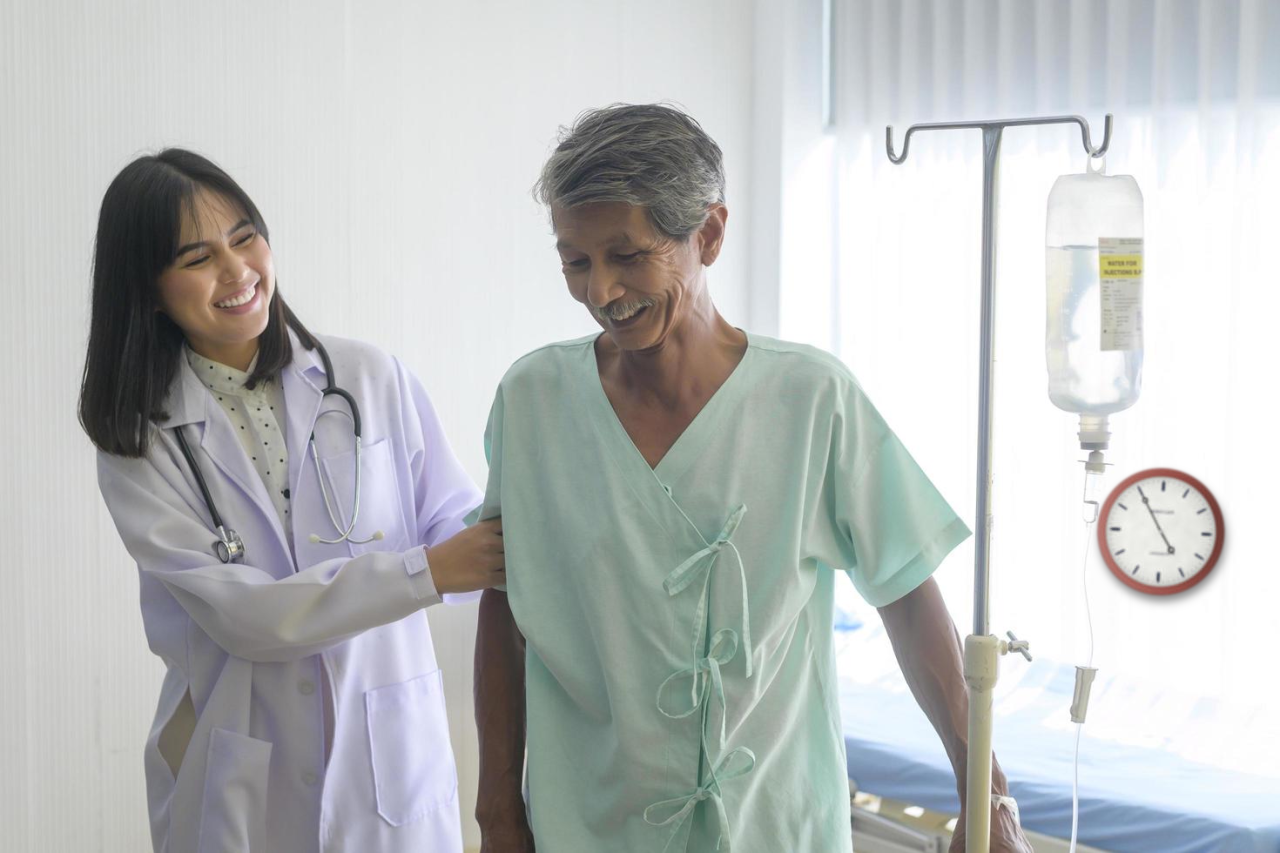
**4:55**
